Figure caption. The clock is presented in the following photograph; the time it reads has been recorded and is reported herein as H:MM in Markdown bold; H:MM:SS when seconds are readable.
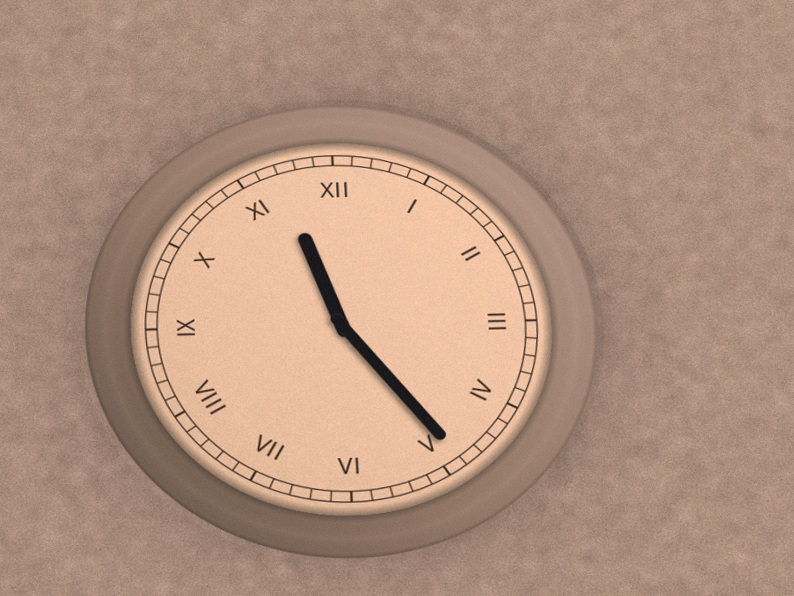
**11:24**
